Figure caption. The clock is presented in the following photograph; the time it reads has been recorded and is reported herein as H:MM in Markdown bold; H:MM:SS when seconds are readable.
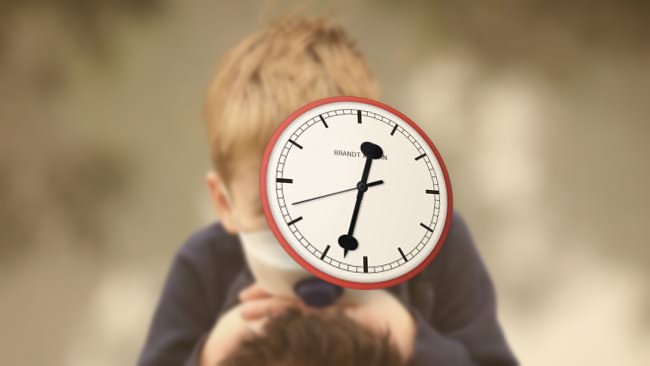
**12:32:42**
